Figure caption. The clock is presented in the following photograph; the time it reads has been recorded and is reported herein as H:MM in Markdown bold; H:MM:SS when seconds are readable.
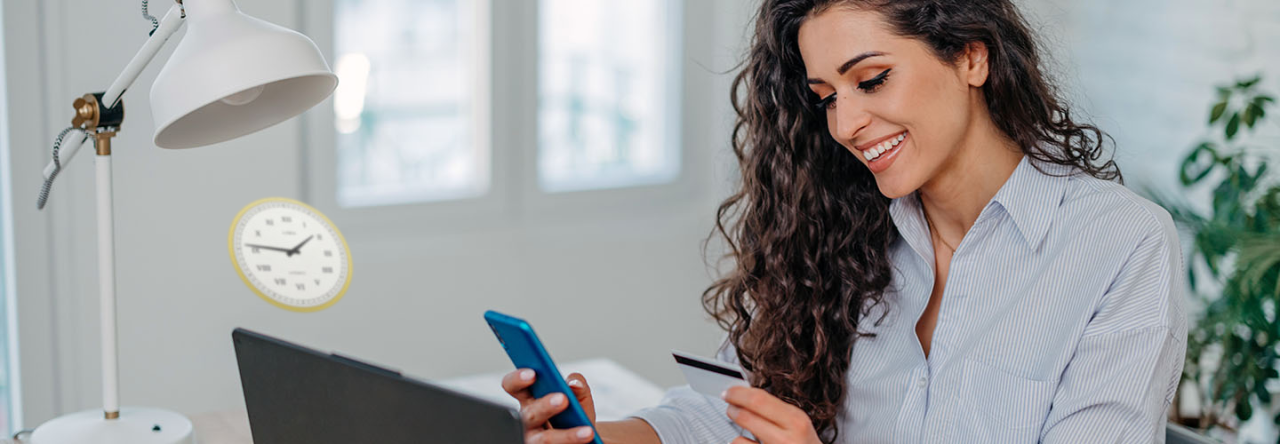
**1:46**
